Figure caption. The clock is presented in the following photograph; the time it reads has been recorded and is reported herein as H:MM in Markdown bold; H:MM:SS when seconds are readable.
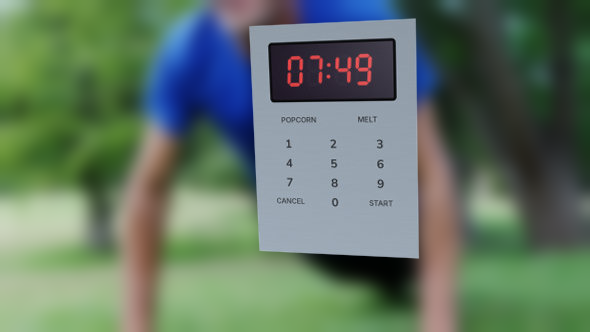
**7:49**
